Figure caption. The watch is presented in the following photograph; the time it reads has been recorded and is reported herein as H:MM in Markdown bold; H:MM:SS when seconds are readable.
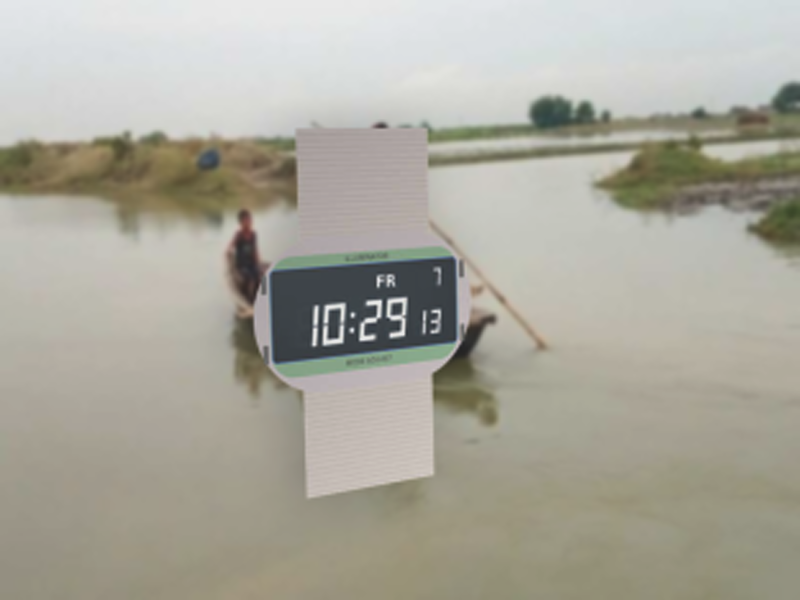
**10:29:13**
